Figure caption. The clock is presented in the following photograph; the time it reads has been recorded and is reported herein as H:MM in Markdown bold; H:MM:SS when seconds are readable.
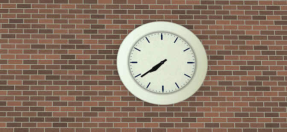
**7:39**
